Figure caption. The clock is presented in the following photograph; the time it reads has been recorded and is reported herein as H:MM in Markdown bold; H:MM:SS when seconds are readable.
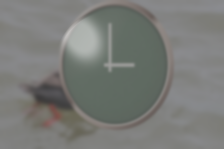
**3:00**
